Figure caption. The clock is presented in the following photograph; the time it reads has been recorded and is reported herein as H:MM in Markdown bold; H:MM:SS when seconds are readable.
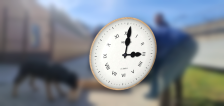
**3:01**
